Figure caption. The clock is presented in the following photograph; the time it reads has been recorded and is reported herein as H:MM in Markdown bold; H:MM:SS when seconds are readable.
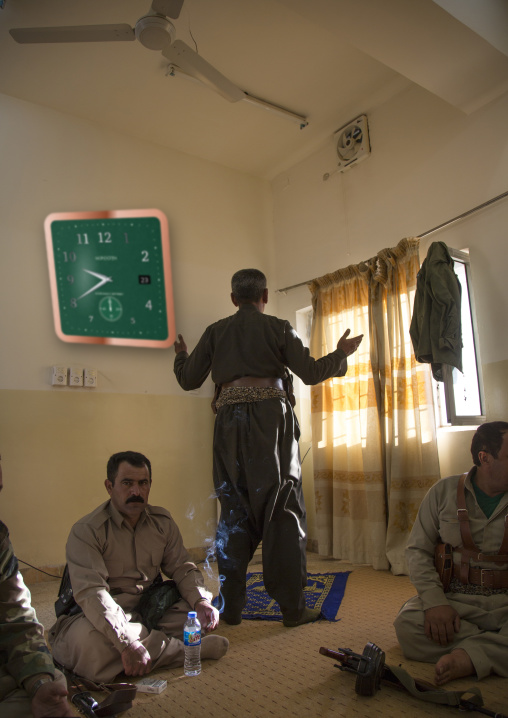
**9:40**
